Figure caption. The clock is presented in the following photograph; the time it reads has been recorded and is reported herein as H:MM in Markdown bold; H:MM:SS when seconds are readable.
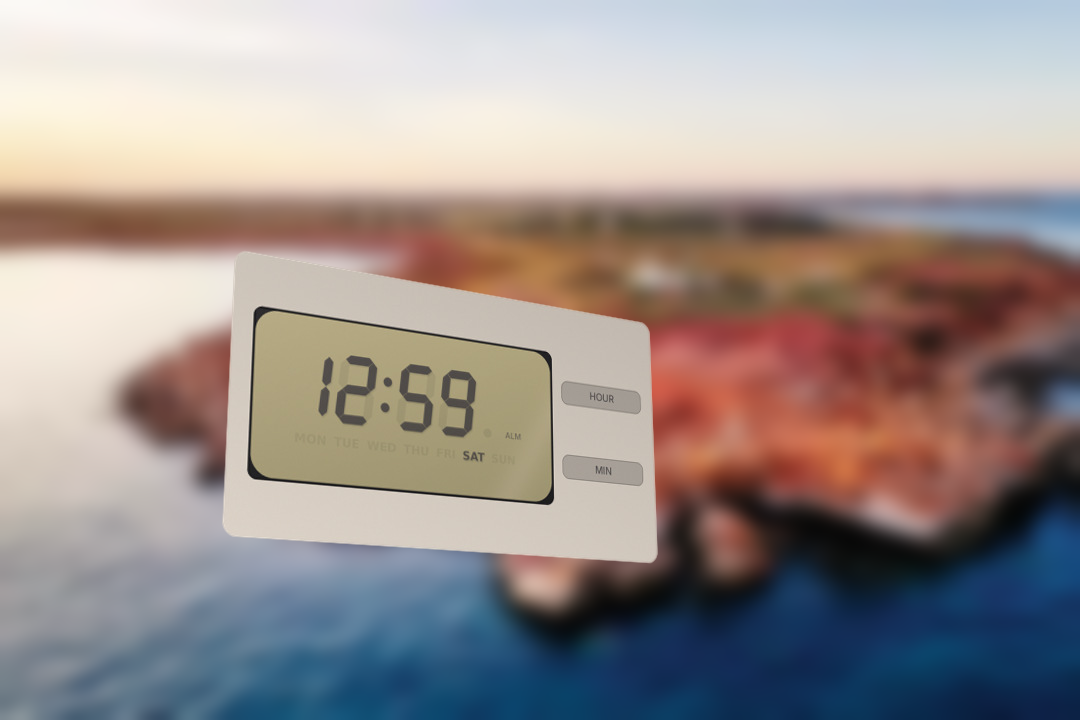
**12:59**
